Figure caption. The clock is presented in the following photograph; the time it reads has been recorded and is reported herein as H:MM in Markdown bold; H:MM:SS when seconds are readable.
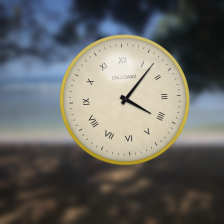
**4:07**
